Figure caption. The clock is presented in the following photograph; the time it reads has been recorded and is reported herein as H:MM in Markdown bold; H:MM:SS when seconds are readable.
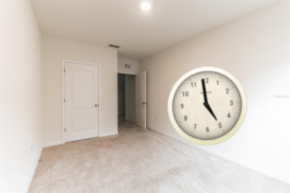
**4:59**
